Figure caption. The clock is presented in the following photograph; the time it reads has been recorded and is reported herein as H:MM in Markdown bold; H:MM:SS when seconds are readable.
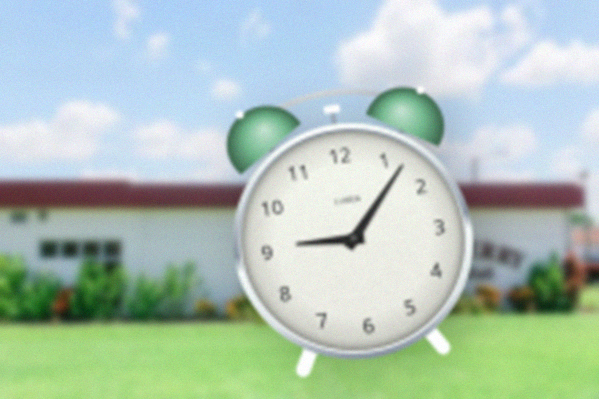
**9:07**
